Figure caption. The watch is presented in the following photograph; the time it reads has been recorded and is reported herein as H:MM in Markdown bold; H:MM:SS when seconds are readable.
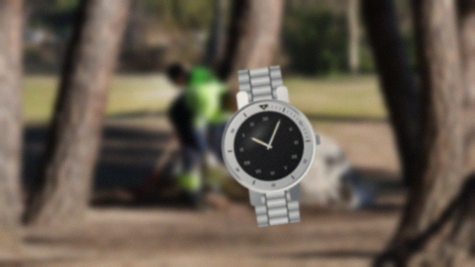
**10:05**
